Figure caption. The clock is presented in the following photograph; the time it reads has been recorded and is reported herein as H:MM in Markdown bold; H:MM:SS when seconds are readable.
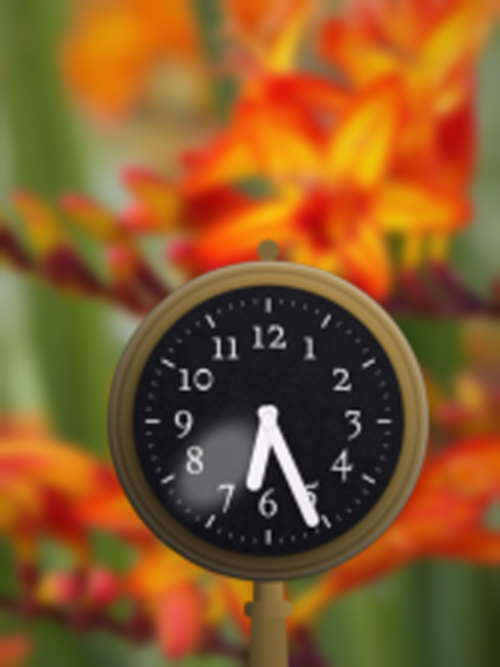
**6:26**
